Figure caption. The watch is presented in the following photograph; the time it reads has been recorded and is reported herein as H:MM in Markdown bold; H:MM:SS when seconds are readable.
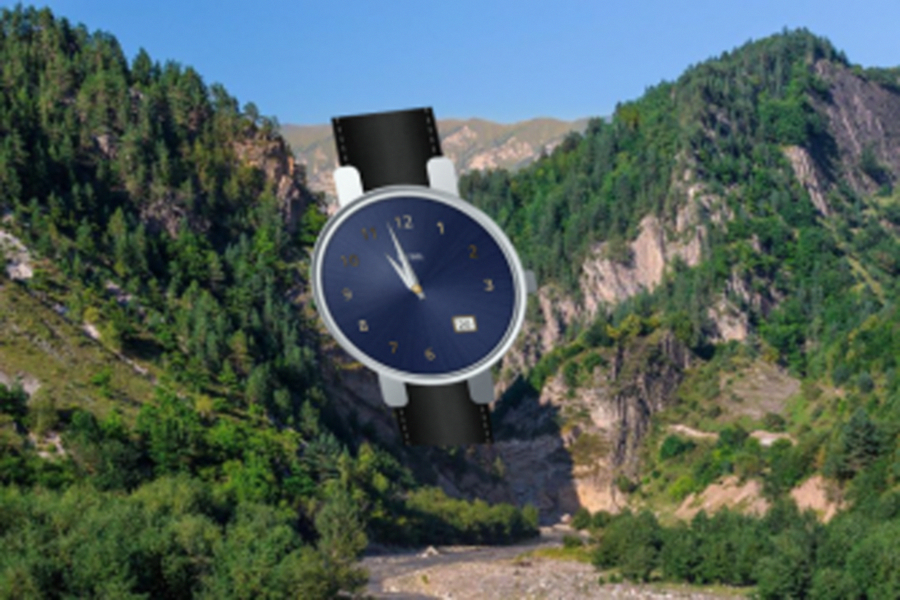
**10:58**
